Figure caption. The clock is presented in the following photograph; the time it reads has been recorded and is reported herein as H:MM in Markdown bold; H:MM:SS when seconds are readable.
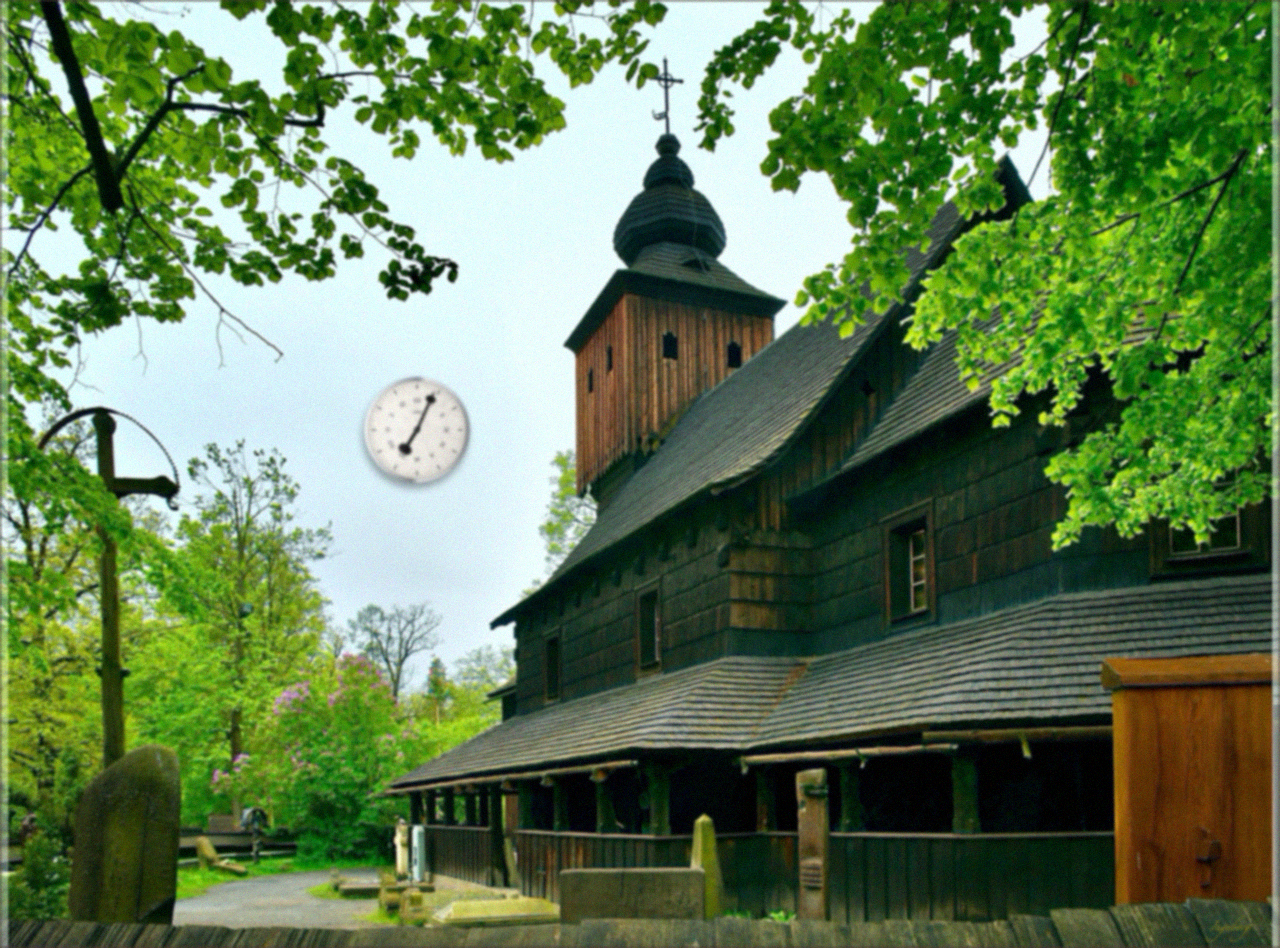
**7:04**
